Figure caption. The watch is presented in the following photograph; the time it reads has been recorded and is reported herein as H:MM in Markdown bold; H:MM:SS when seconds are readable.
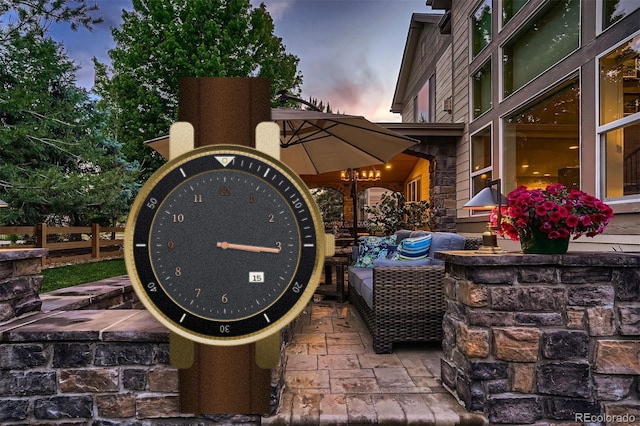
**3:16**
